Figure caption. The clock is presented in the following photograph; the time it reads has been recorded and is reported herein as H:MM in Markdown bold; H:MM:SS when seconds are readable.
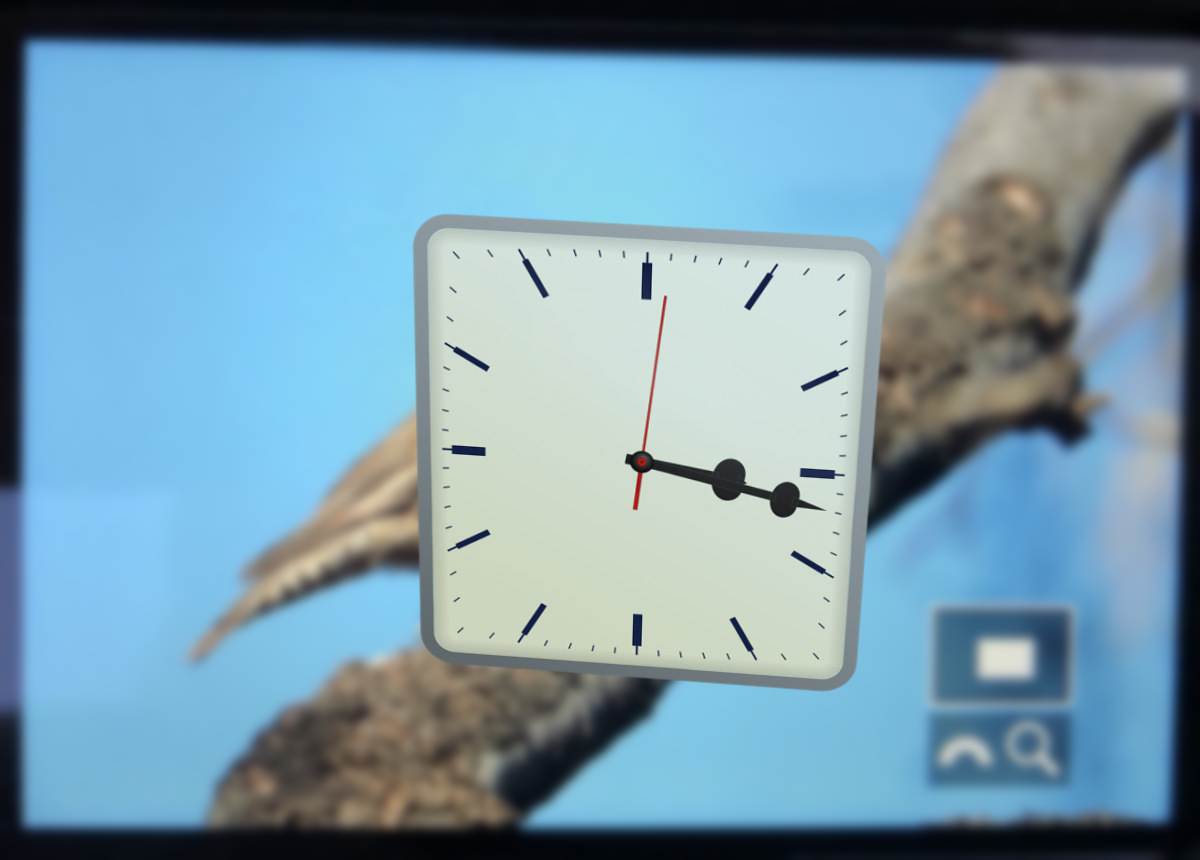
**3:17:01**
